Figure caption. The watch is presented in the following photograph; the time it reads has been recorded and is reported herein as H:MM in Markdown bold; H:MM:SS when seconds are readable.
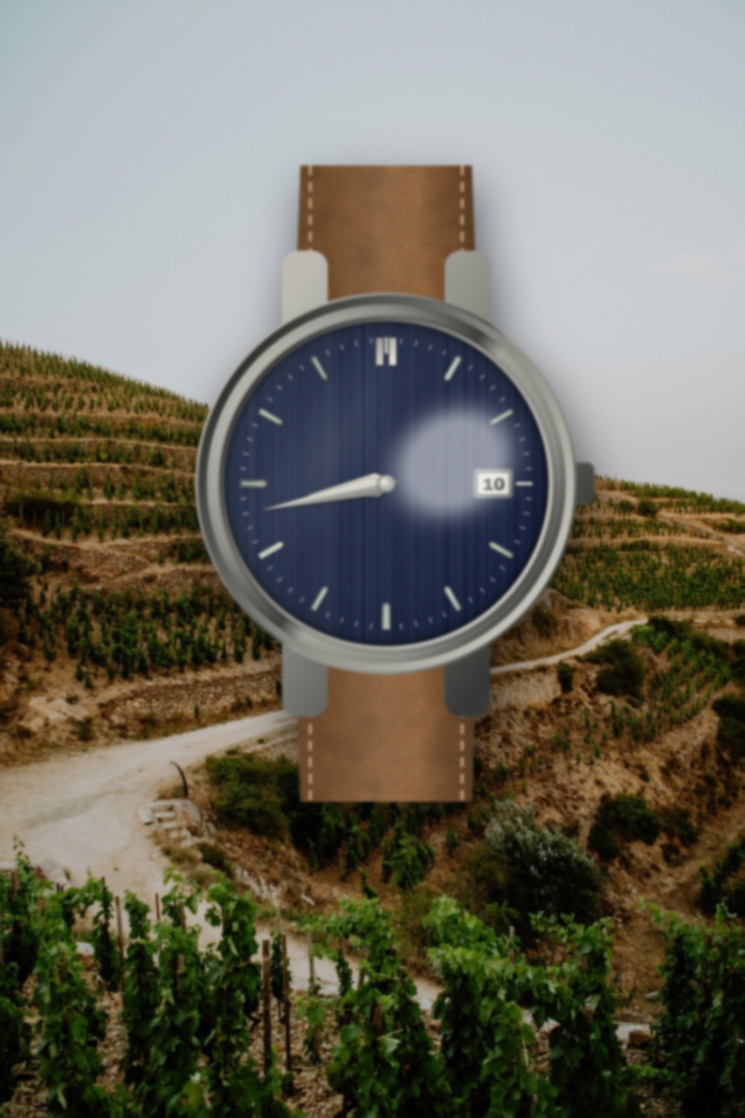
**8:43**
